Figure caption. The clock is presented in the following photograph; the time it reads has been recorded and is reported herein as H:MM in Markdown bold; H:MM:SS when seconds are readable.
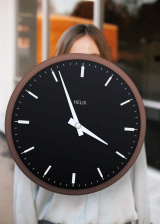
**3:56**
